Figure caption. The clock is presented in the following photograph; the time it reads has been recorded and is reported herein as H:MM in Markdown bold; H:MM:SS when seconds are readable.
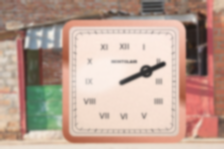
**2:11**
